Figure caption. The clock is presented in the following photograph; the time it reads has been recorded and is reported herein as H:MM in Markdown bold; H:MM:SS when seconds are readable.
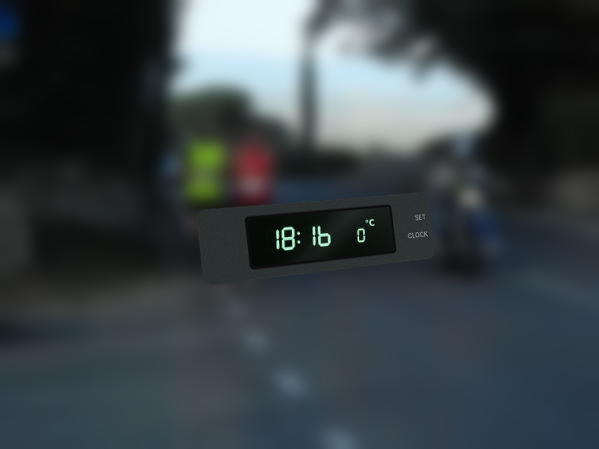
**18:16**
